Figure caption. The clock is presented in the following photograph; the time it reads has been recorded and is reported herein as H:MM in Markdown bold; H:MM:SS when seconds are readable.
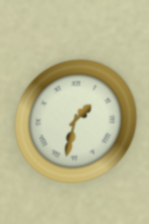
**1:32**
